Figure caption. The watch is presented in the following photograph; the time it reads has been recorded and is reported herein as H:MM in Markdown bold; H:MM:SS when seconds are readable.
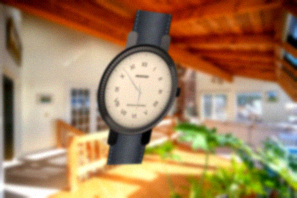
**5:52**
